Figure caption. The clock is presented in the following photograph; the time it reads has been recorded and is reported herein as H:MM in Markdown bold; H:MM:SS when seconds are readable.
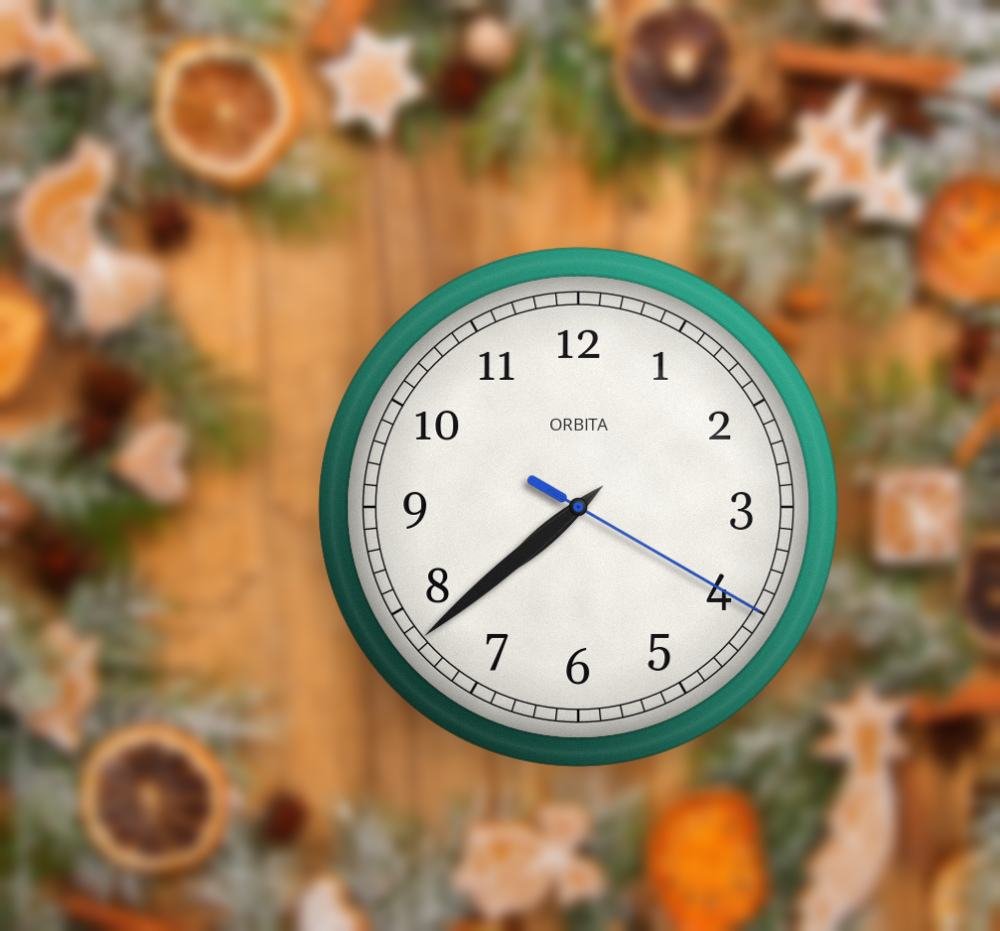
**7:38:20**
